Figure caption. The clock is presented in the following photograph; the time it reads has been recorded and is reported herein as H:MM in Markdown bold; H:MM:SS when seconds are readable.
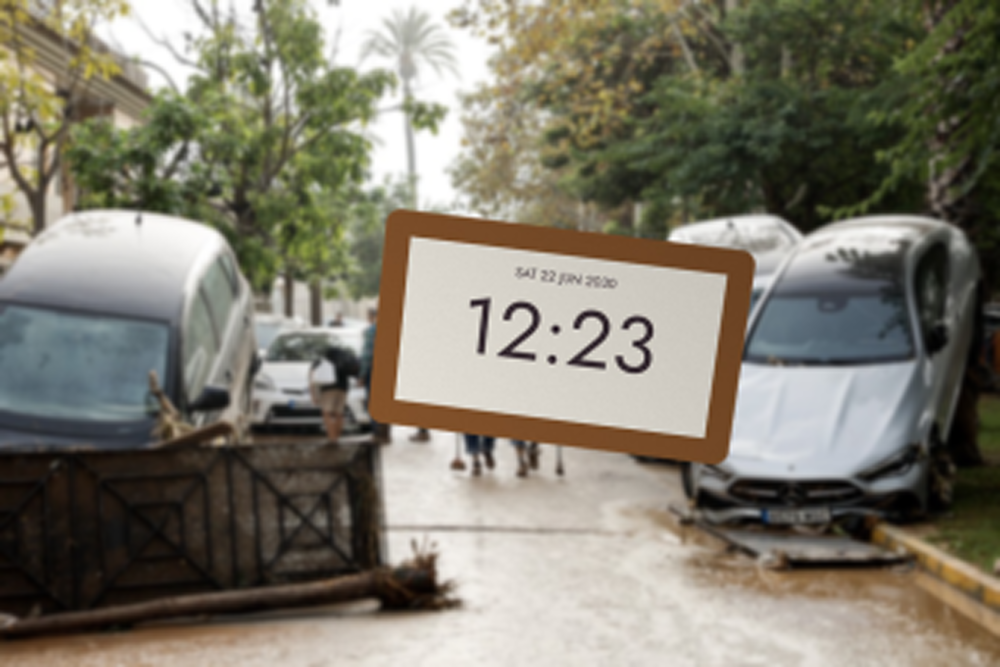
**12:23**
